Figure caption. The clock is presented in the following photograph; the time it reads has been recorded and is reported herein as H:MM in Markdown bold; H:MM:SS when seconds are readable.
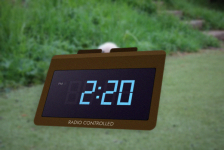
**2:20**
